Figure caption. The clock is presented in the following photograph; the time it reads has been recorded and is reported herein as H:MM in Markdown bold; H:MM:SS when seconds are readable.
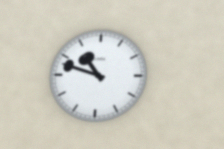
**10:48**
